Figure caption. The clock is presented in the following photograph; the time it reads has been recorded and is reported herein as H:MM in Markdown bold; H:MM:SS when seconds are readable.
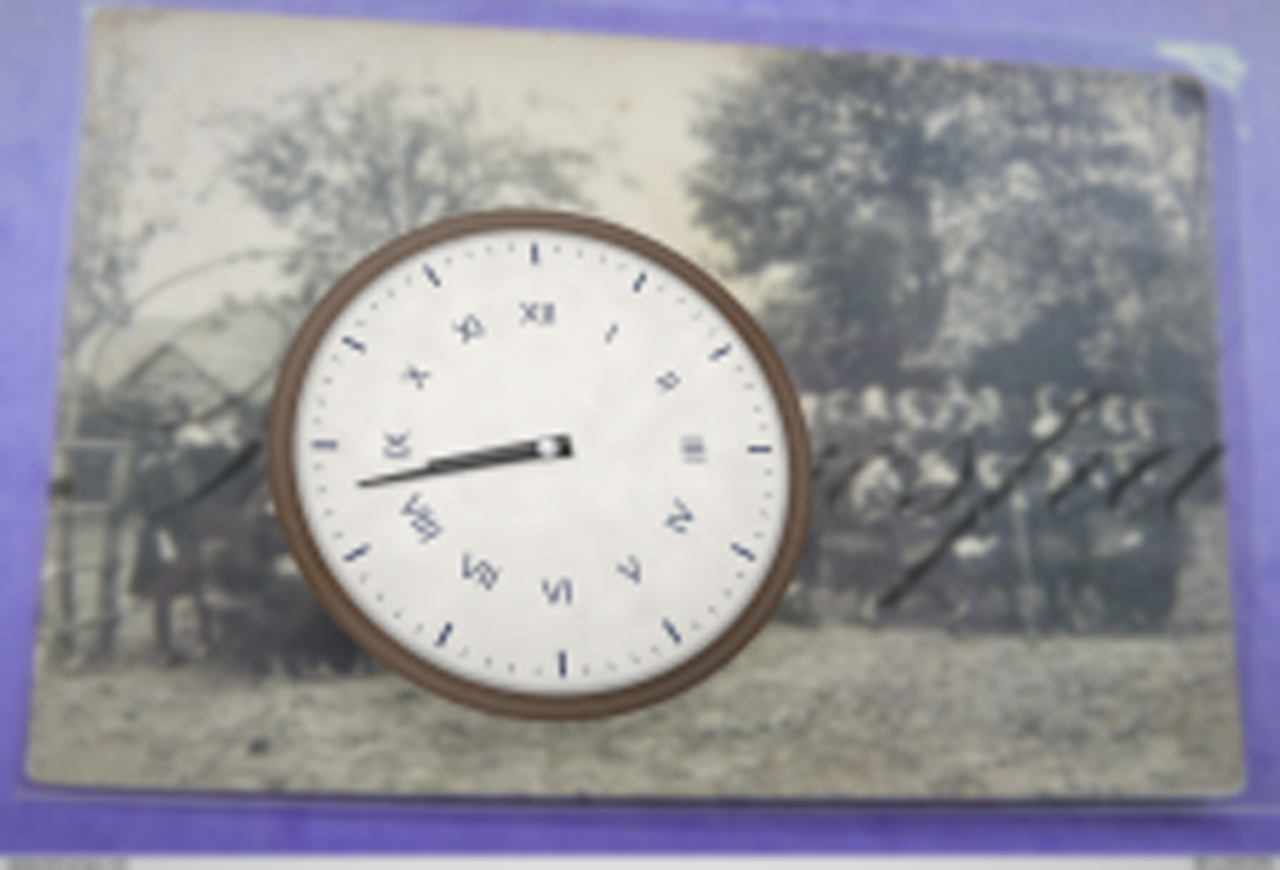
**8:43**
